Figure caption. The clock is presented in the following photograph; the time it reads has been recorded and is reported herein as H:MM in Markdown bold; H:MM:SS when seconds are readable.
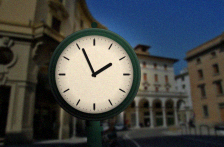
**1:56**
